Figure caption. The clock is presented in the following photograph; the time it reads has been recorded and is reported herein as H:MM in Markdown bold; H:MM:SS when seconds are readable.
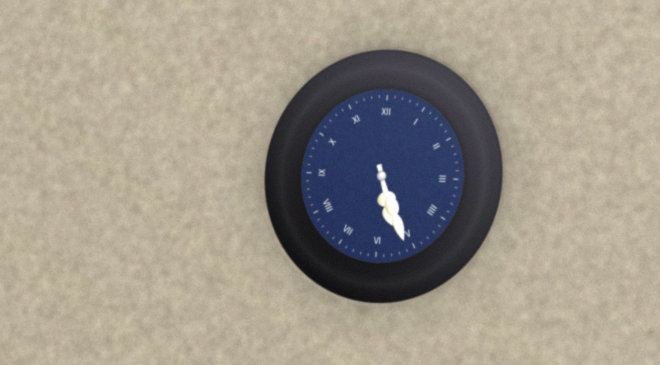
**5:26**
